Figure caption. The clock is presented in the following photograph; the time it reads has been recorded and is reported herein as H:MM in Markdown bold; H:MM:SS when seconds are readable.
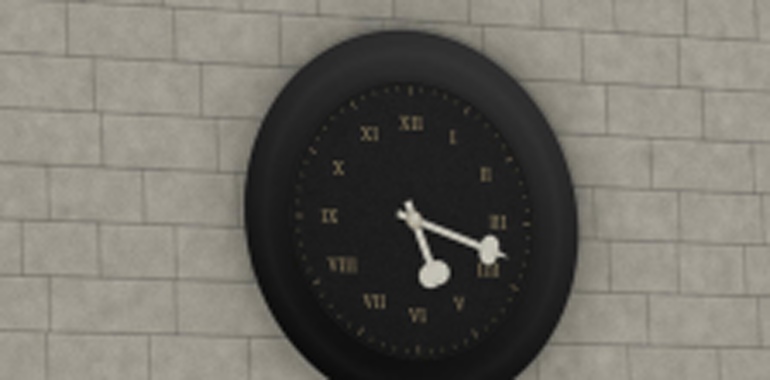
**5:18**
